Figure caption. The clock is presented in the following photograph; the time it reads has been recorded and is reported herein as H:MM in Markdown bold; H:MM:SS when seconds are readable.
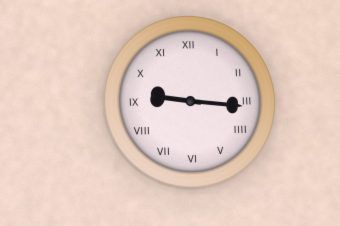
**9:16**
